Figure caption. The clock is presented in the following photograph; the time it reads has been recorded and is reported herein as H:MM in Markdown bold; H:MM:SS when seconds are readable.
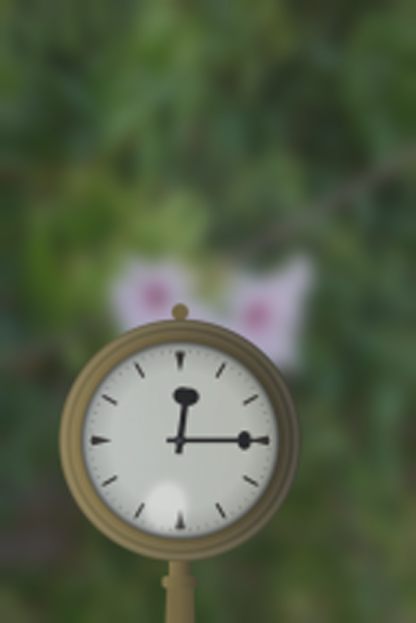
**12:15**
